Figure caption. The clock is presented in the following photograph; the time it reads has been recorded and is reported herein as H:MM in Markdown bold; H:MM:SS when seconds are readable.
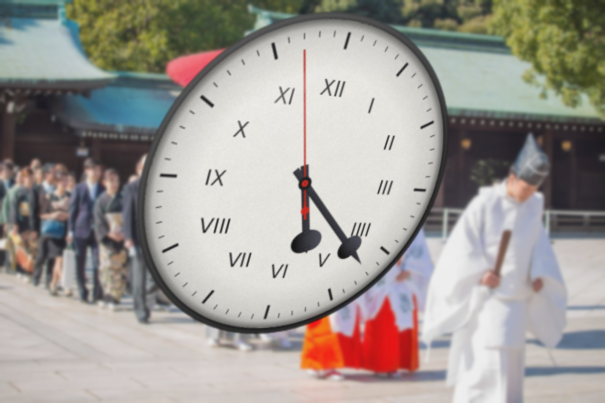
**5:21:57**
